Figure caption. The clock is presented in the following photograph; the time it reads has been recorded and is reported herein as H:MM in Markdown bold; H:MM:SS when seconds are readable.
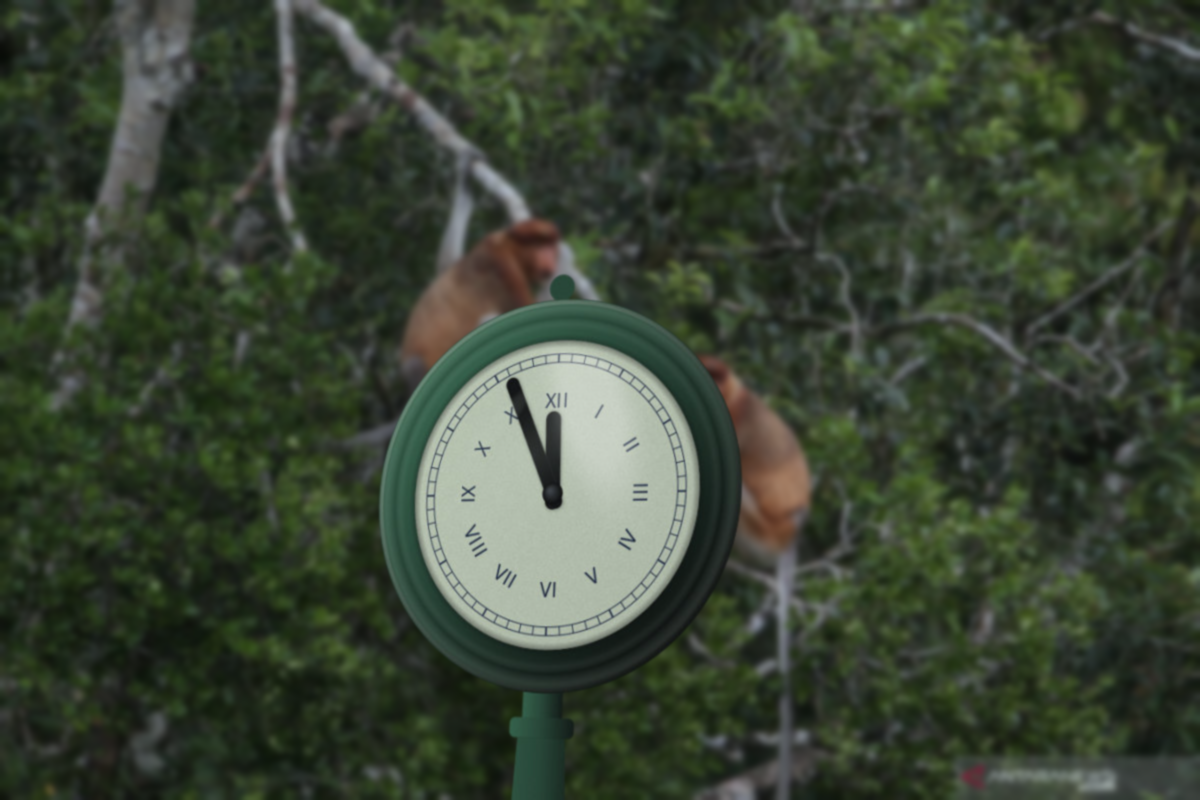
**11:56**
